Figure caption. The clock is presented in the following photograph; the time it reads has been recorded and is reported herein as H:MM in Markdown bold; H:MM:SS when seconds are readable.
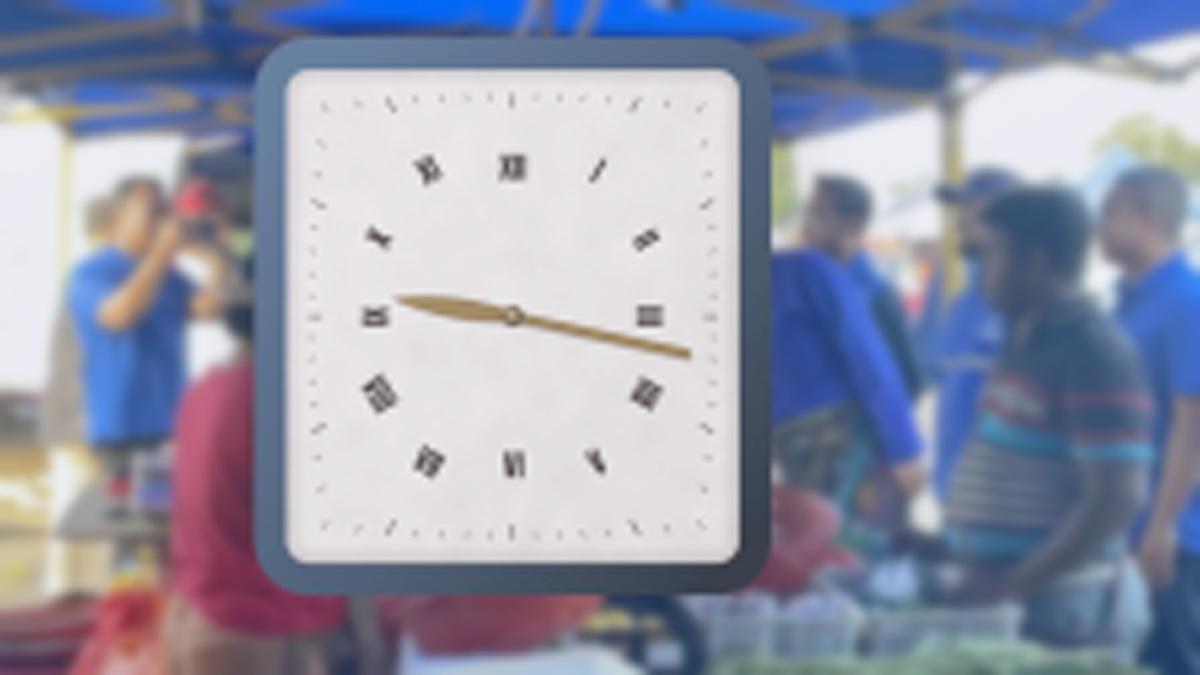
**9:17**
